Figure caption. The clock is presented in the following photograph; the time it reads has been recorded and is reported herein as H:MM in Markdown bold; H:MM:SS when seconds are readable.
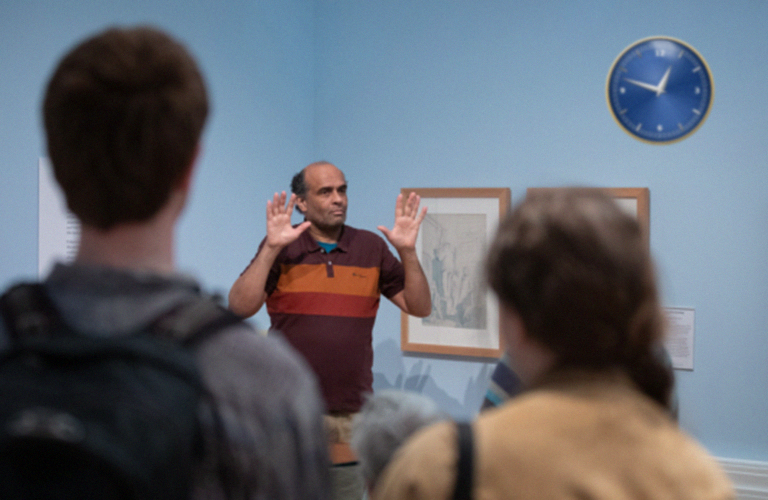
**12:48**
